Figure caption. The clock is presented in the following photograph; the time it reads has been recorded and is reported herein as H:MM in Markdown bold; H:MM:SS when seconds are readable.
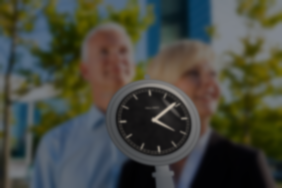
**4:09**
